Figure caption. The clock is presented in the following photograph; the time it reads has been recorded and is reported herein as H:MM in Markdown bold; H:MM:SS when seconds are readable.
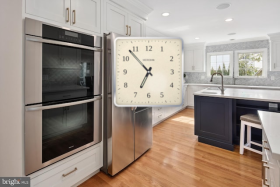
**6:53**
